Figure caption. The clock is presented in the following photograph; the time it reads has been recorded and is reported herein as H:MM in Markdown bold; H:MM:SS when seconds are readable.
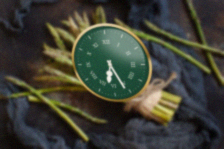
**6:26**
